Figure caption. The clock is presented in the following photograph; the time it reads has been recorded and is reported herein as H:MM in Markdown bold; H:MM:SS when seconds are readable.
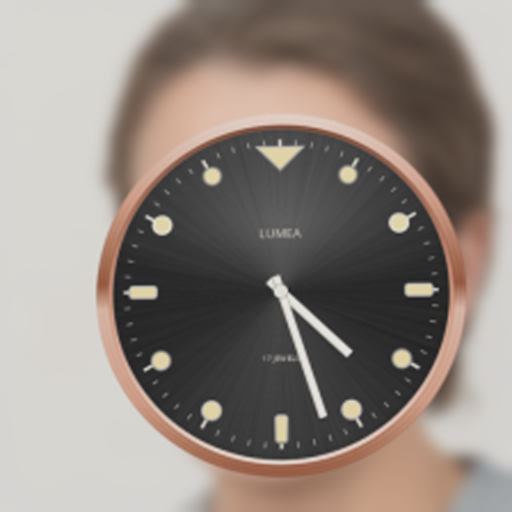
**4:27**
